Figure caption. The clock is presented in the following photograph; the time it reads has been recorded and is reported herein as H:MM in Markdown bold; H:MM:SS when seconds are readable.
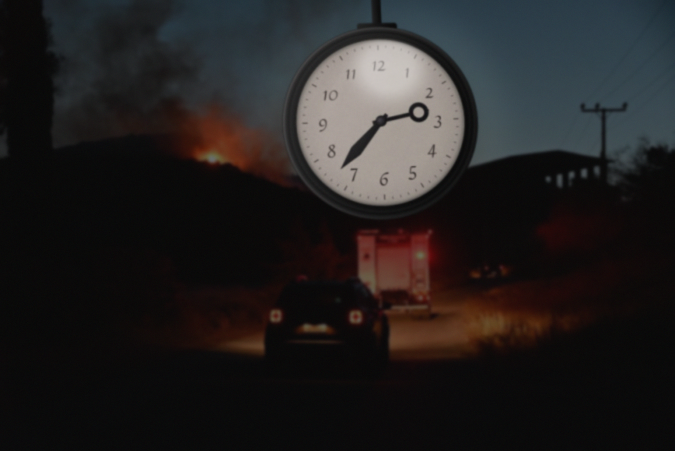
**2:37**
